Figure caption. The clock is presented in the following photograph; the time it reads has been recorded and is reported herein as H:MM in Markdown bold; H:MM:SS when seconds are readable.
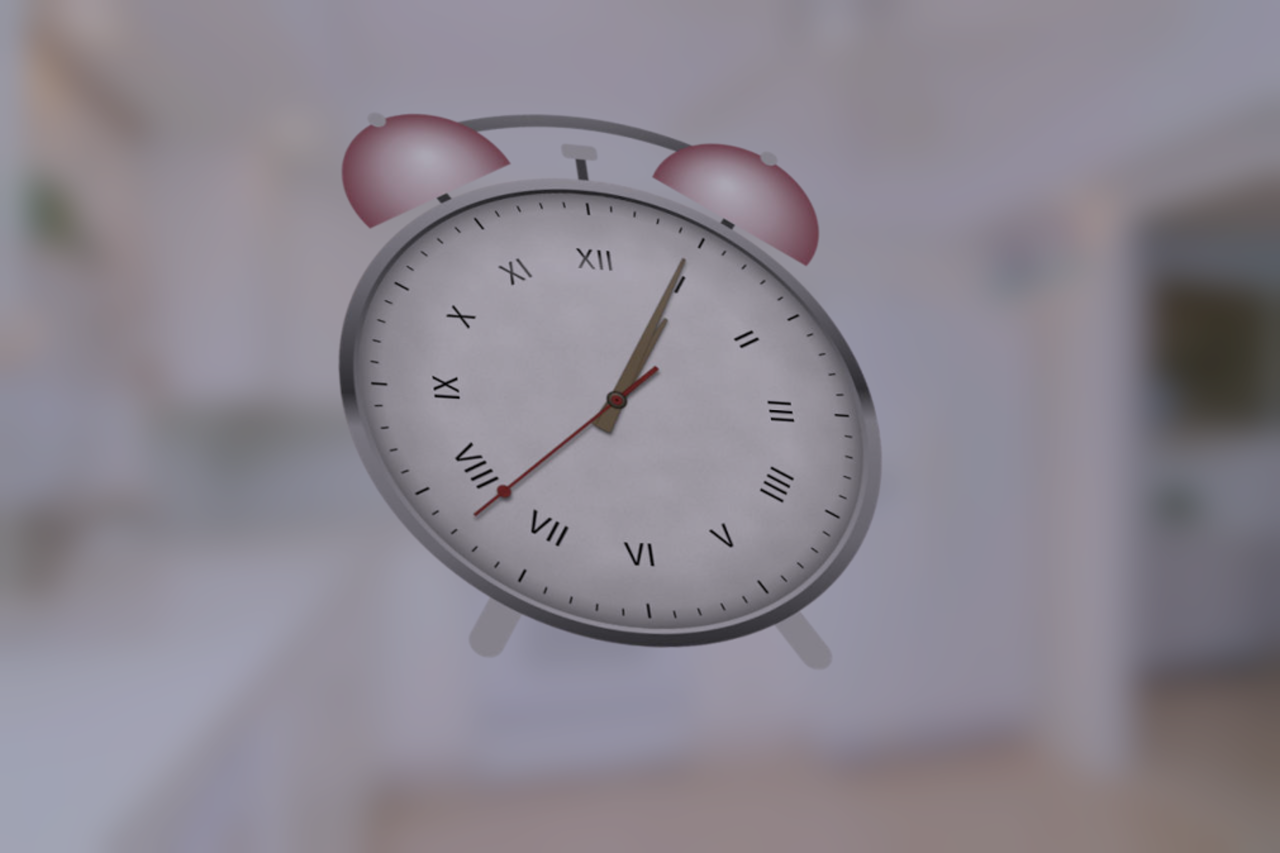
**1:04:38**
